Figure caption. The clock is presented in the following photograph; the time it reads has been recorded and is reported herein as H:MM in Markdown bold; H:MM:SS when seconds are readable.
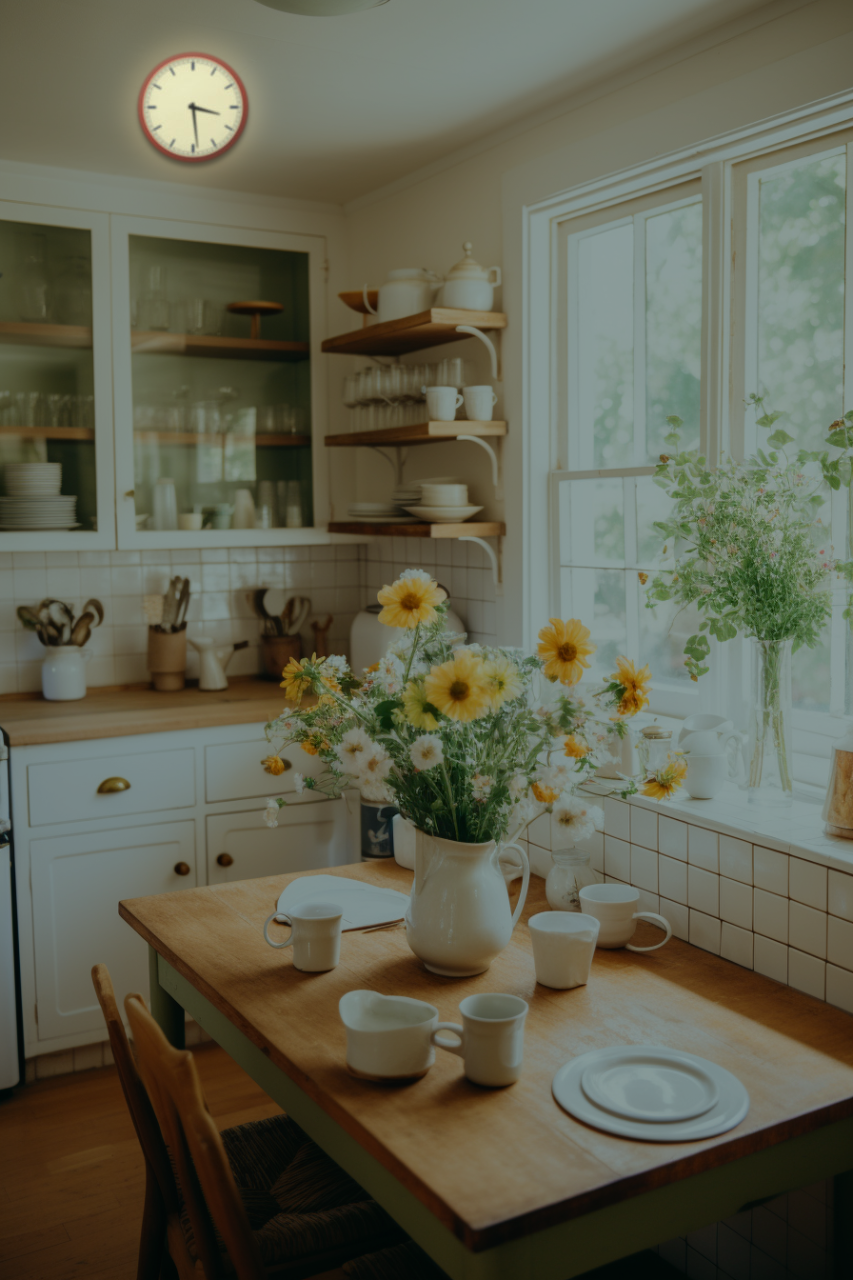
**3:29**
